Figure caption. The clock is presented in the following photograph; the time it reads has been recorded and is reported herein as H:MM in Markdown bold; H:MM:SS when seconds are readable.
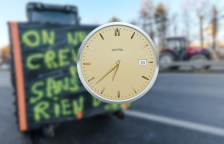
**6:38**
